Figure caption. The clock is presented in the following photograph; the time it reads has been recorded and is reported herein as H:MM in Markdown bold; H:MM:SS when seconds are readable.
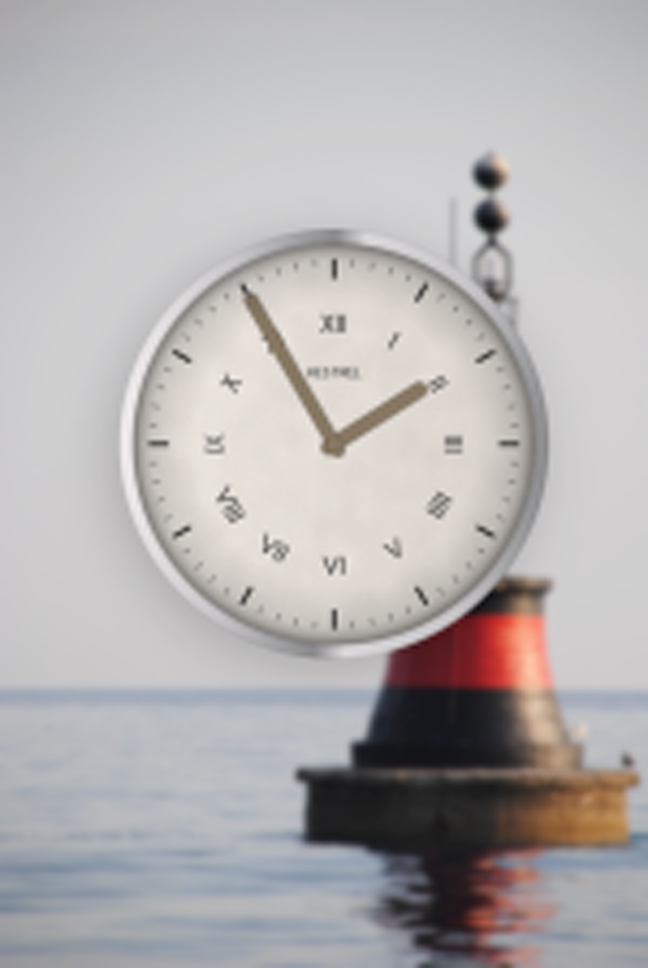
**1:55**
